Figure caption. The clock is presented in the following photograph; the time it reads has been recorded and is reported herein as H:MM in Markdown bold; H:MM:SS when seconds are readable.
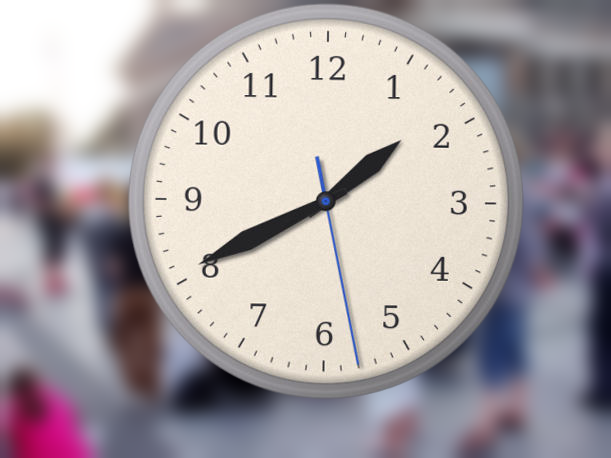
**1:40:28**
